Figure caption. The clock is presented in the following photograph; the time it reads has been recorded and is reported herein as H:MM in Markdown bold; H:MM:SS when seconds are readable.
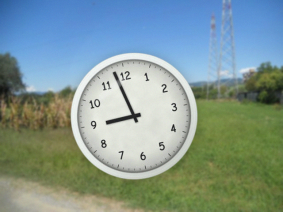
**8:58**
